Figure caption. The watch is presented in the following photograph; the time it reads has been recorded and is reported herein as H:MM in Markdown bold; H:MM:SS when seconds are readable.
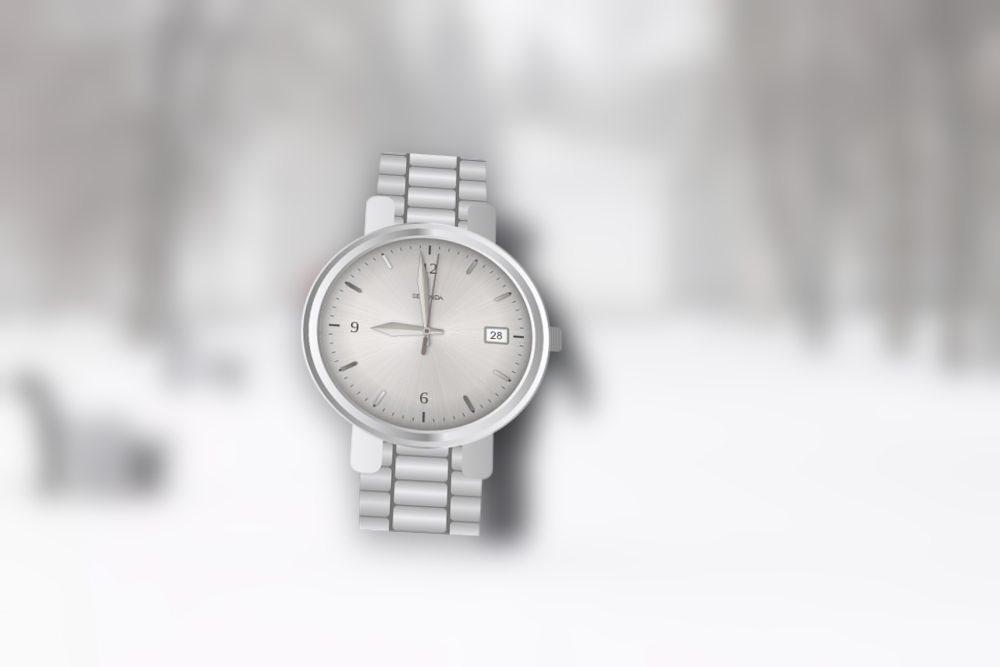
**8:59:01**
